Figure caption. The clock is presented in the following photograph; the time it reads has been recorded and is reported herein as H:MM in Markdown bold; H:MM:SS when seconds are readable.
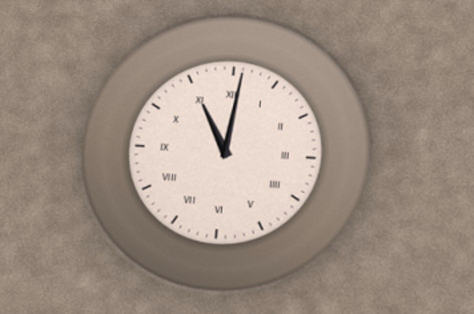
**11:01**
